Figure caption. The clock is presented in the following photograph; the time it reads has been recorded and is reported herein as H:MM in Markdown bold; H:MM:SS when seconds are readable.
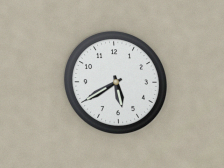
**5:40**
